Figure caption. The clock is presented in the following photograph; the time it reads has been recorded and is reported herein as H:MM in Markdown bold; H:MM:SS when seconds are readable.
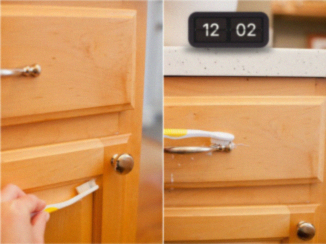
**12:02**
